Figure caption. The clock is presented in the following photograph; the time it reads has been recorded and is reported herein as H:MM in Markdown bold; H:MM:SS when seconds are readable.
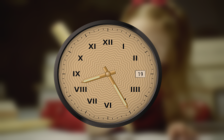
**8:25**
